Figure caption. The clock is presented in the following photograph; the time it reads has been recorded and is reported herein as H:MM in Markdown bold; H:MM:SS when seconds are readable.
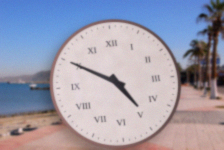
**4:50**
